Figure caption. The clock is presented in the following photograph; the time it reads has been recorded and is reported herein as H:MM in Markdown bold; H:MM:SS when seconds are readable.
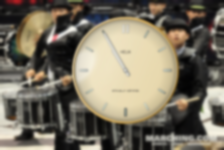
**10:55**
